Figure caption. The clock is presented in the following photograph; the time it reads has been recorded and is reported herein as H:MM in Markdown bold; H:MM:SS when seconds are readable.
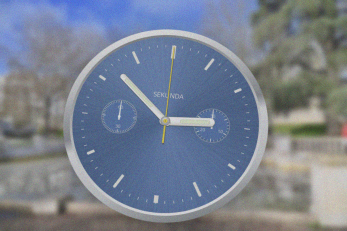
**2:52**
